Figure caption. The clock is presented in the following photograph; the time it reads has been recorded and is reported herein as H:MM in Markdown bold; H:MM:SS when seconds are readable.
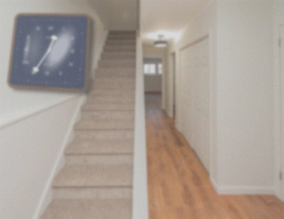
**12:35**
